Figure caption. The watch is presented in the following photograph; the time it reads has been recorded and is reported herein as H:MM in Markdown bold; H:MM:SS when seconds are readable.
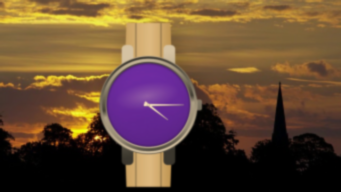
**4:15**
